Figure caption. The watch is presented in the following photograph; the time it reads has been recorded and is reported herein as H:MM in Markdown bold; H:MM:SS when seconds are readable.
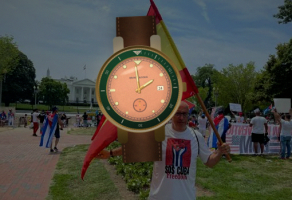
**1:59**
